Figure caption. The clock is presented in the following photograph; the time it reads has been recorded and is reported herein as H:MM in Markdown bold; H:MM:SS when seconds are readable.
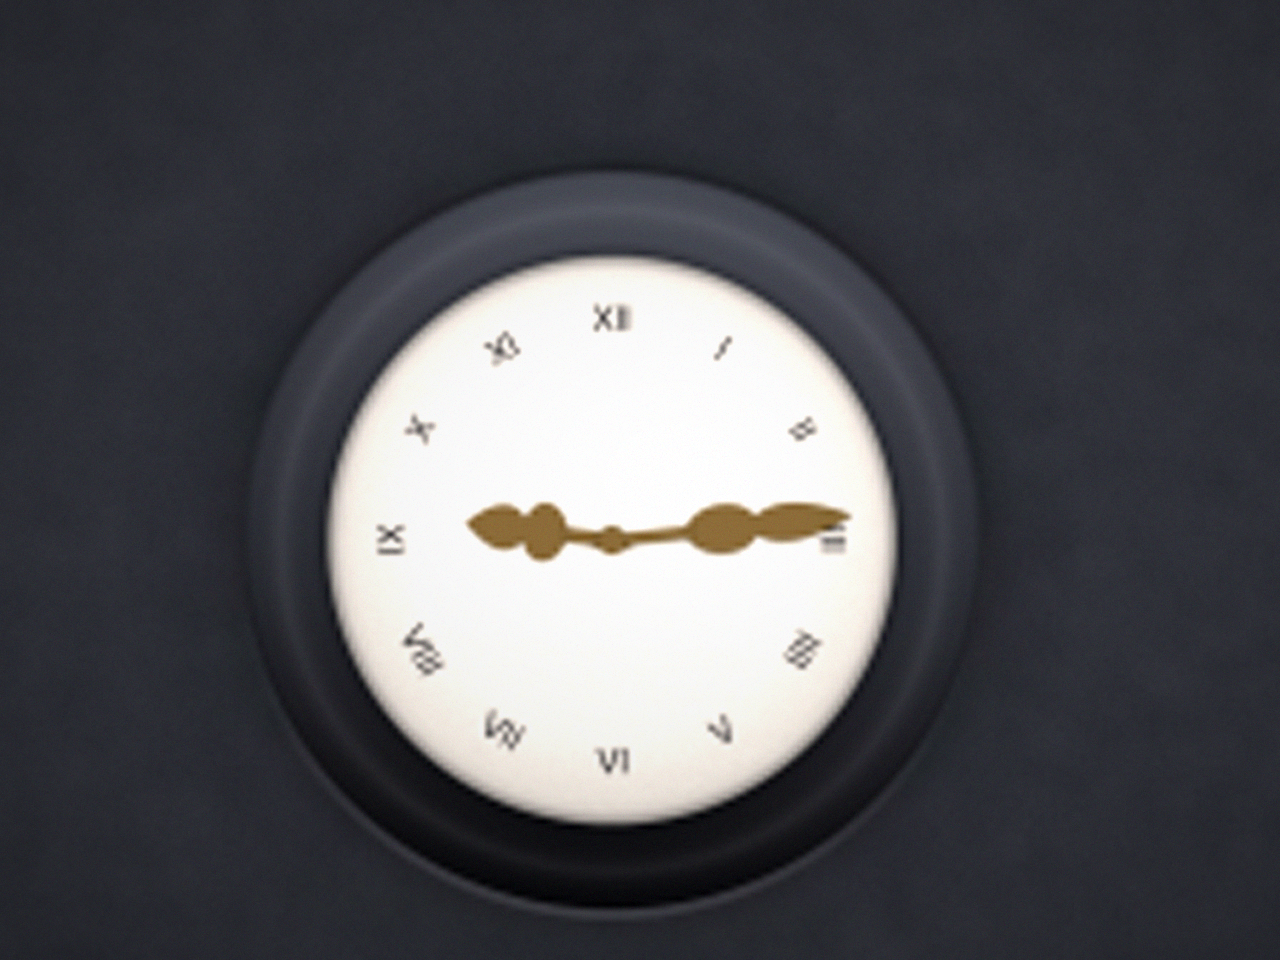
**9:14**
